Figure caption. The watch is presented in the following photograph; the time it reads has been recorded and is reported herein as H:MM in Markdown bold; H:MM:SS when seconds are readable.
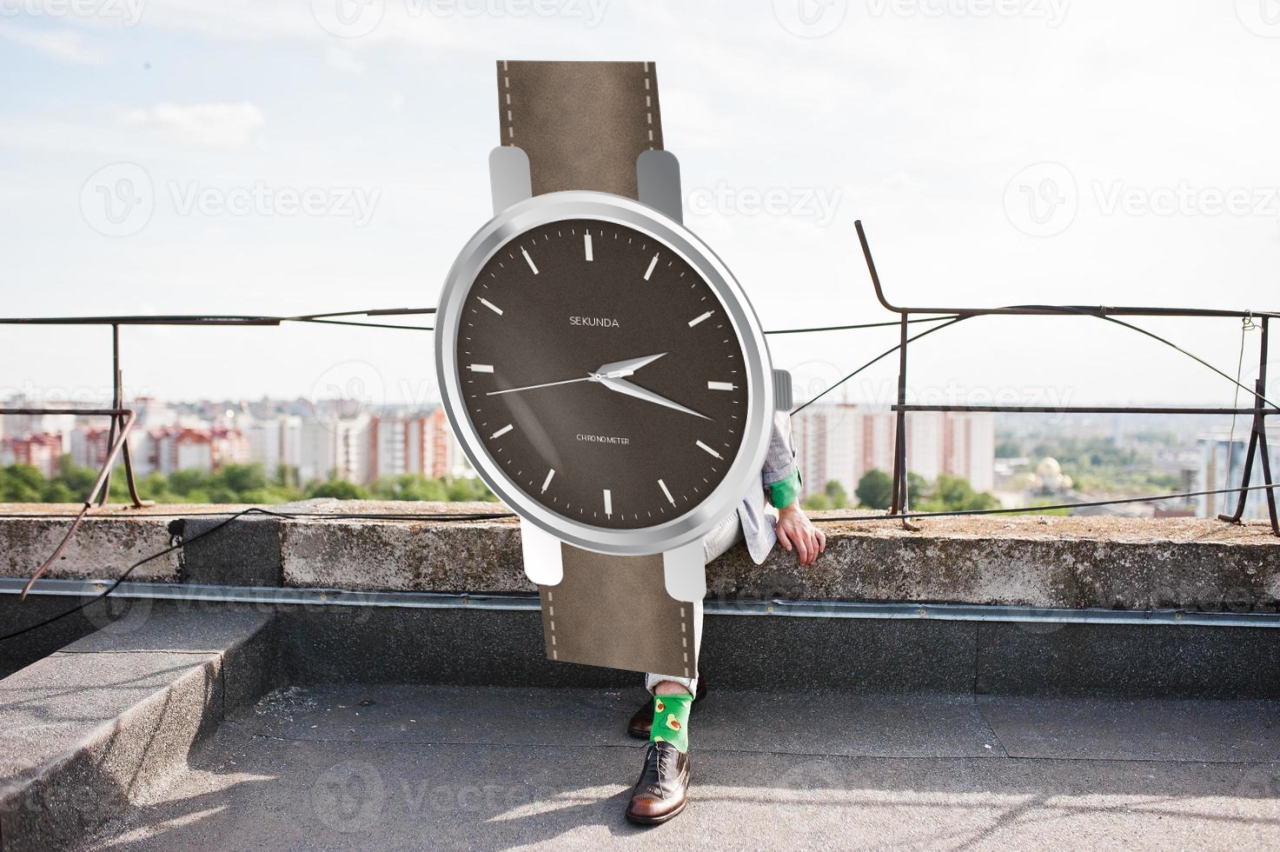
**2:17:43**
